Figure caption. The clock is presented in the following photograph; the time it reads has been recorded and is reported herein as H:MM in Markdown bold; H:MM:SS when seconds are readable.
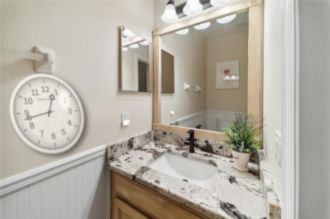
**12:43**
